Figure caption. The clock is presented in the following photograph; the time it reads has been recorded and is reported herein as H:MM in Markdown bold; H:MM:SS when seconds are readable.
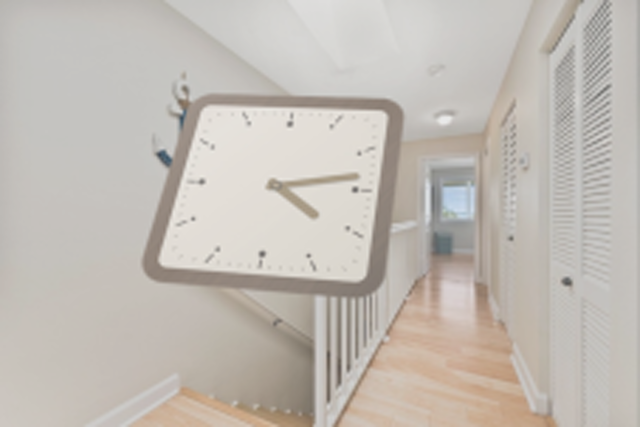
**4:13**
